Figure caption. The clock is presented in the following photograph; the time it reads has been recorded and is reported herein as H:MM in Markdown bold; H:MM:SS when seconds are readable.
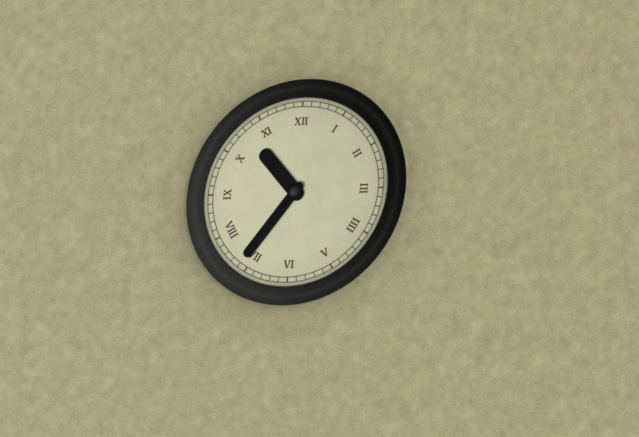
**10:36**
